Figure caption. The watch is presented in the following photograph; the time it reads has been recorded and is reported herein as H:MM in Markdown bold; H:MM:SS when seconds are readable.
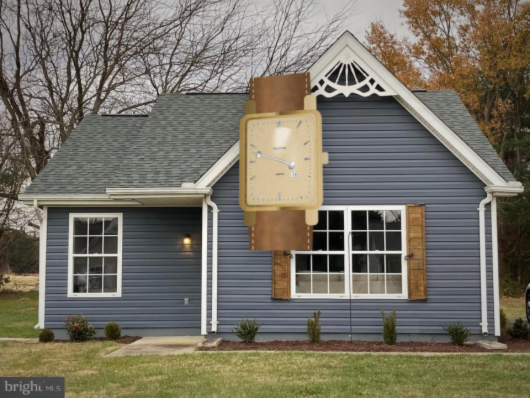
**3:48**
